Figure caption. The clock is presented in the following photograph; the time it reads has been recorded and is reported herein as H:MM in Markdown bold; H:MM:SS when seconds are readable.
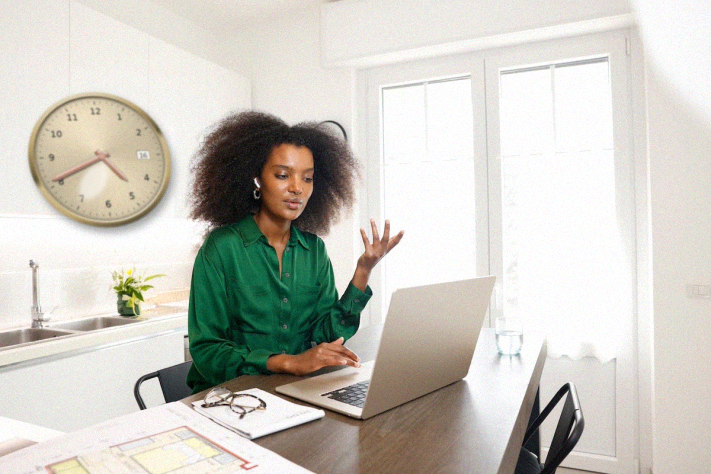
**4:41**
